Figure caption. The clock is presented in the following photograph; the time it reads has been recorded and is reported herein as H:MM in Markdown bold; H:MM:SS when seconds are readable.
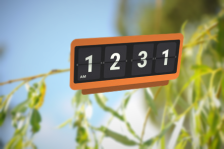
**12:31**
